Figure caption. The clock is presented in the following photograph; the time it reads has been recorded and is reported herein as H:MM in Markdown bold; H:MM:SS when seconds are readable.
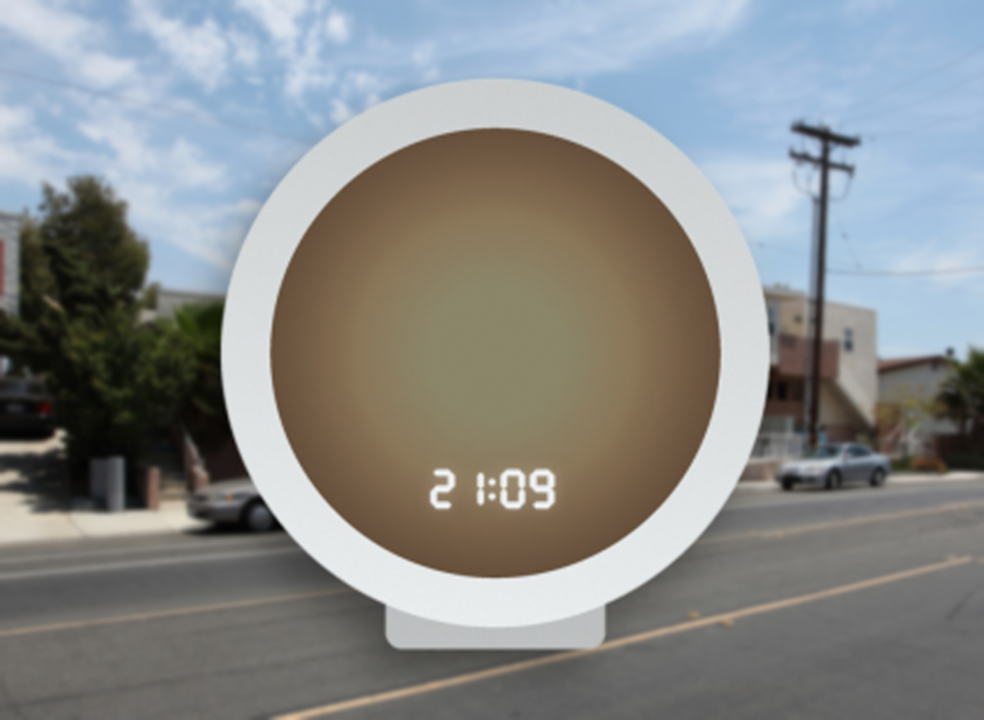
**21:09**
